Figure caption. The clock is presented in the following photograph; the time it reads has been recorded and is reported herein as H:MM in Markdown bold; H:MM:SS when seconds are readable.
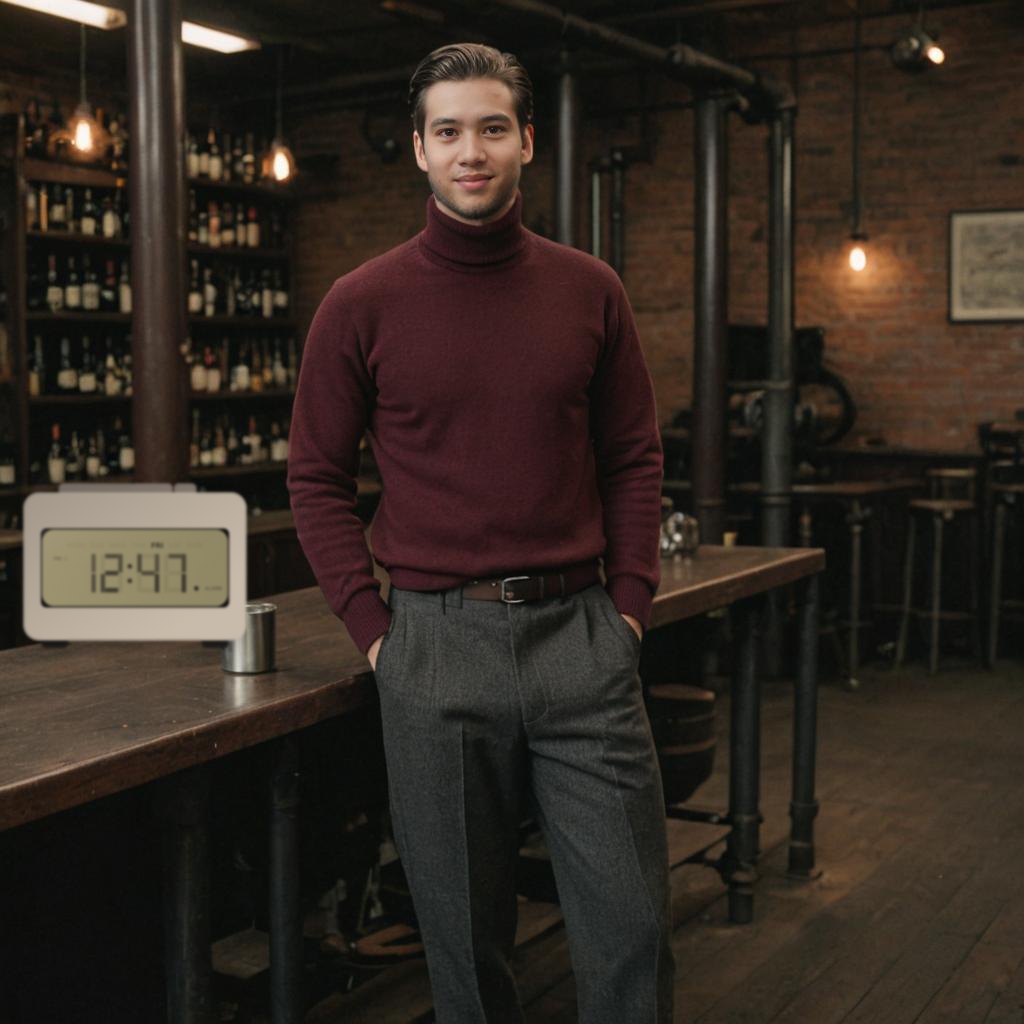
**12:47**
